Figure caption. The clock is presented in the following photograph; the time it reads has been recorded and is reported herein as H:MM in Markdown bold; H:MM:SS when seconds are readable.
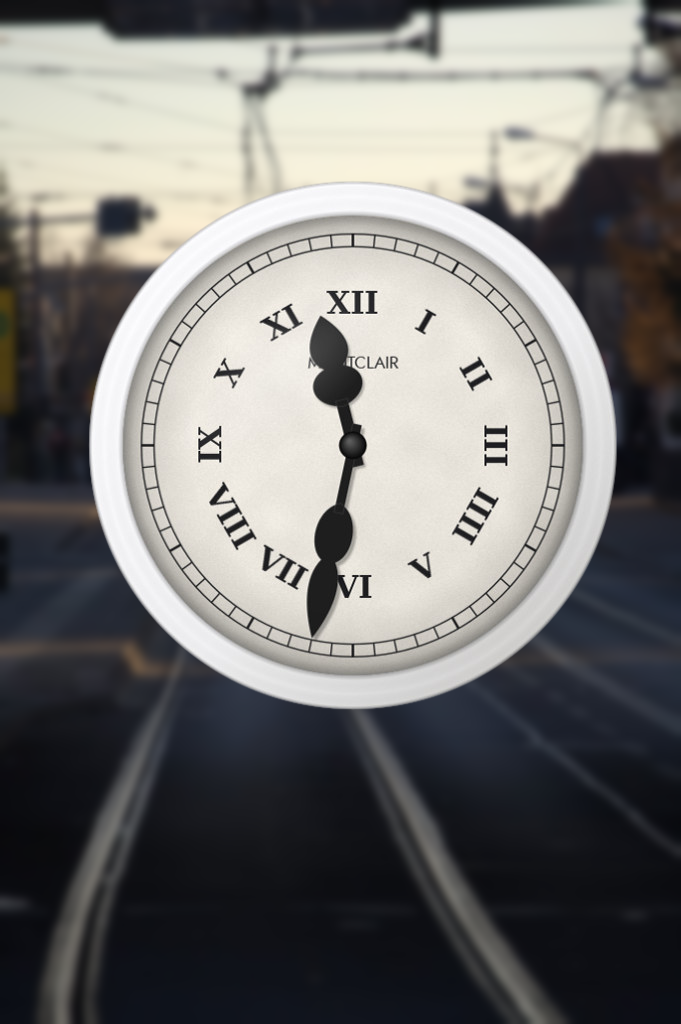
**11:32**
